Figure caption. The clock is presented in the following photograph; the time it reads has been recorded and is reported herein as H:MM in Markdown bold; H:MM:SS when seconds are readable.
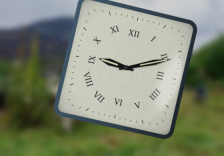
**9:11**
